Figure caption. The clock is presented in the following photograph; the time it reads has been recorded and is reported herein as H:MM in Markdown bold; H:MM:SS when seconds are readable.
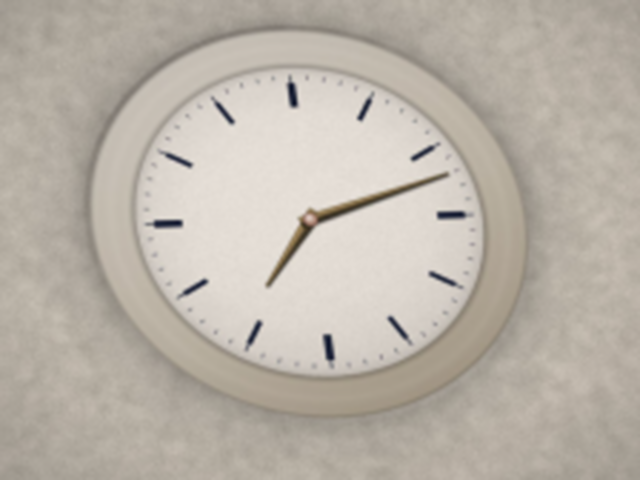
**7:12**
